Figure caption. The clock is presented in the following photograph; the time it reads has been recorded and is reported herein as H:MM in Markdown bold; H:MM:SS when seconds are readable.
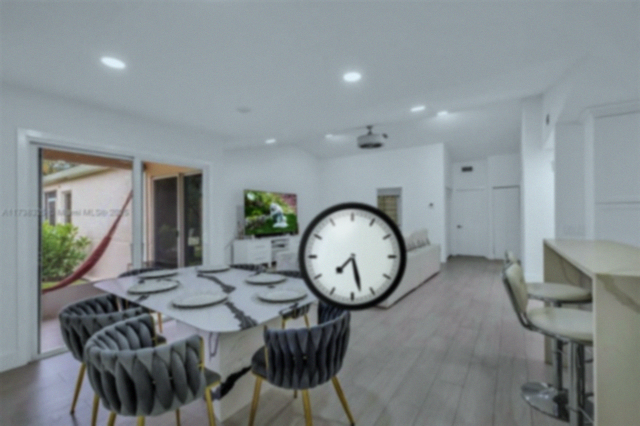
**7:28**
